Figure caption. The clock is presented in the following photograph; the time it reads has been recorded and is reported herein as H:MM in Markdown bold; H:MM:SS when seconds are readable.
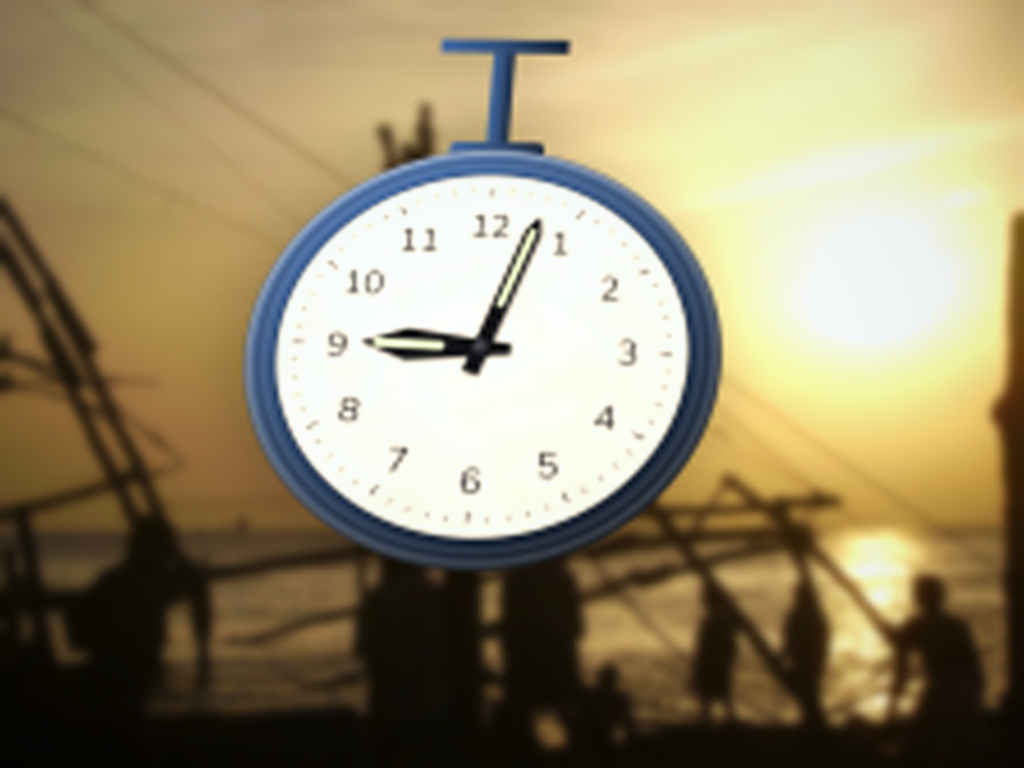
**9:03**
